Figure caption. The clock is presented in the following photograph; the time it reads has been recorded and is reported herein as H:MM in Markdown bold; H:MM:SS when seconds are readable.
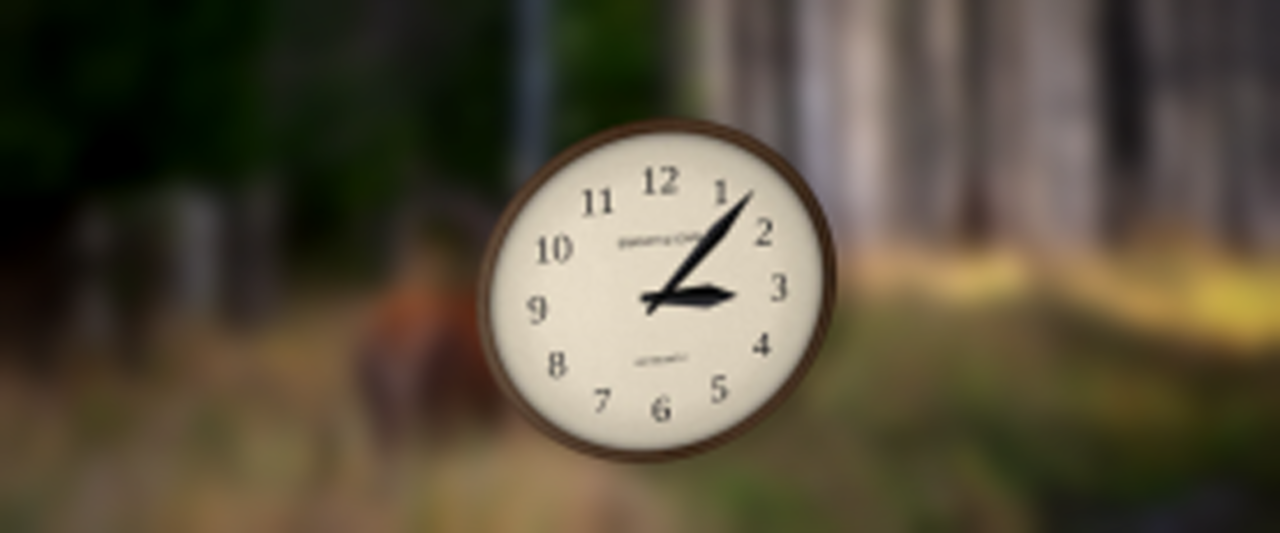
**3:07**
